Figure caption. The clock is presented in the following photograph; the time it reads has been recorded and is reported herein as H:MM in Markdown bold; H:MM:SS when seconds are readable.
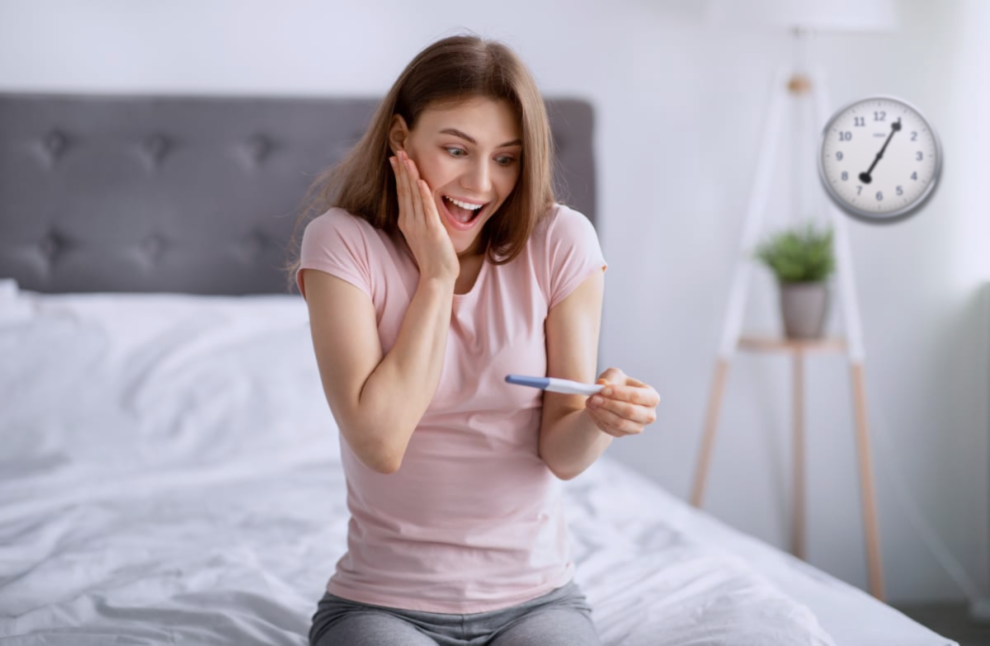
**7:05**
